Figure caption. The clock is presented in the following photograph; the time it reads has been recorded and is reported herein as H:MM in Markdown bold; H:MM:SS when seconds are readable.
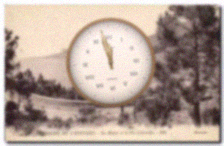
**11:58**
